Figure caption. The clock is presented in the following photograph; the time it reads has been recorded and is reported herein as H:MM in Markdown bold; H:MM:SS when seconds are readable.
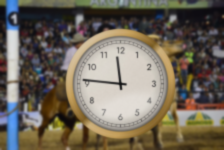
**11:46**
